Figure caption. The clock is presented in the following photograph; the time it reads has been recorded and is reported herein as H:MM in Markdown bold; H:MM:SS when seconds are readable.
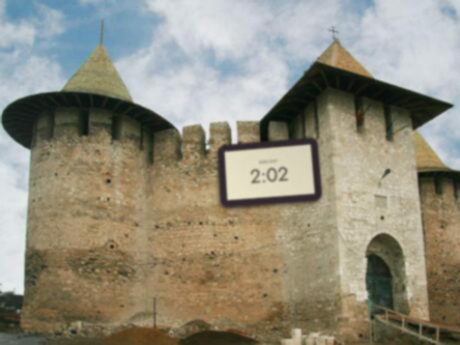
**2:02**
